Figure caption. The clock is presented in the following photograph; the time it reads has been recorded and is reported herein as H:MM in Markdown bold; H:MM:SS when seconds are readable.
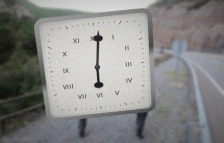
**6:01**
